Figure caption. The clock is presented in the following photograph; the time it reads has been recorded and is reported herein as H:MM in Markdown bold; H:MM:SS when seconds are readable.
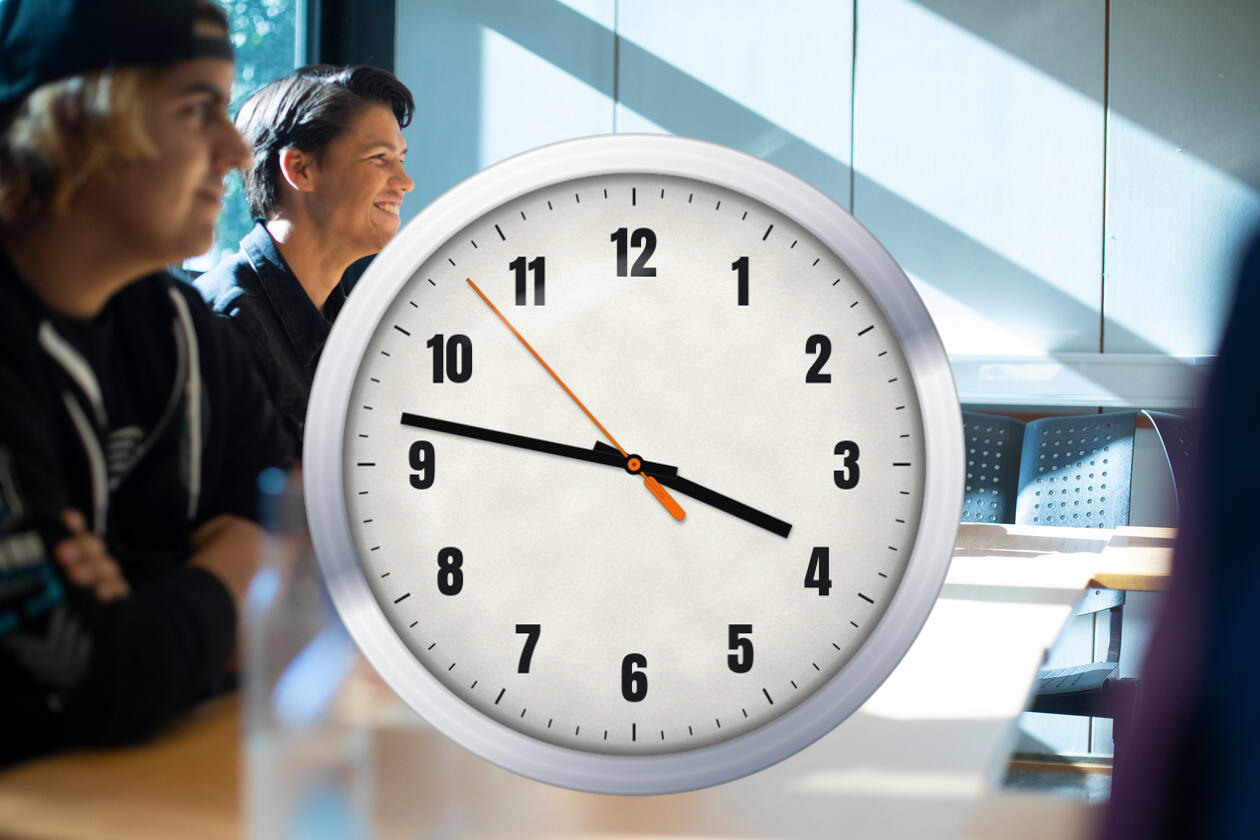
**3:46:53**
